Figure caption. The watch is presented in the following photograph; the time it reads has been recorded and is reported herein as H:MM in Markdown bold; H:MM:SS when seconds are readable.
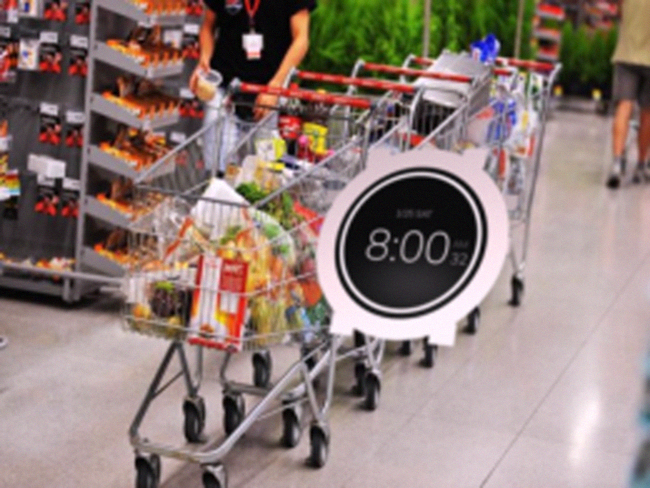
**8:00**
